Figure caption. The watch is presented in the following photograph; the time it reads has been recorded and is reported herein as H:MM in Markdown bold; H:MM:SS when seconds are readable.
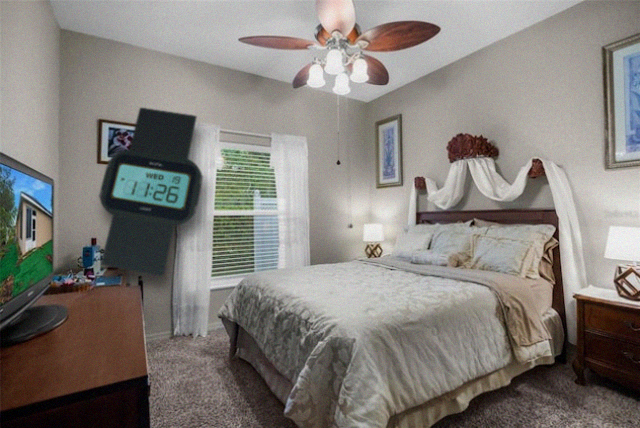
**11:26**
